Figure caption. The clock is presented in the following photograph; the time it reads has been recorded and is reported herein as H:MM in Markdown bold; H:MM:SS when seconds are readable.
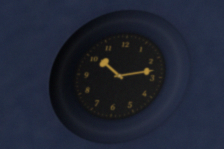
**10:13**
